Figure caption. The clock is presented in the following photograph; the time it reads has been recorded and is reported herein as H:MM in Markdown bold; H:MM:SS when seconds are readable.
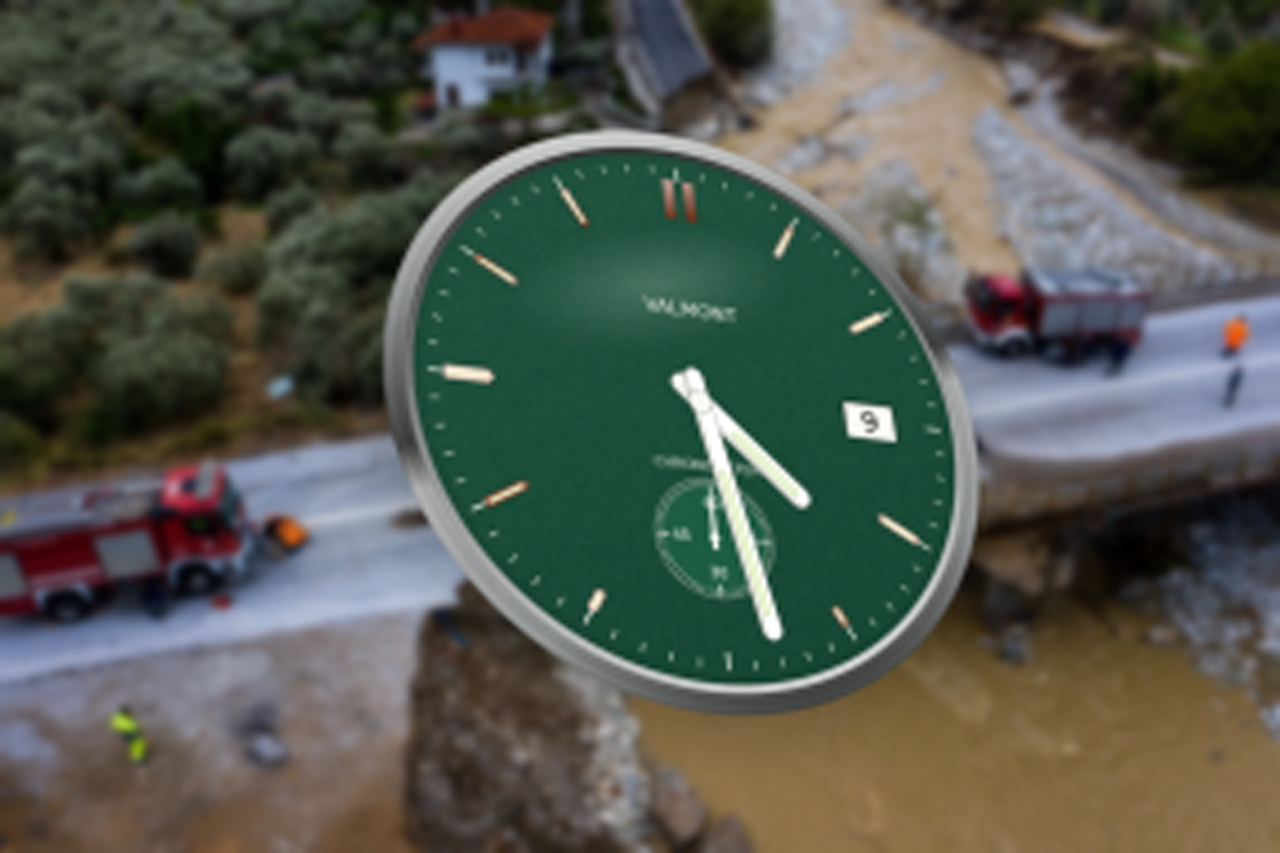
**4:28**
